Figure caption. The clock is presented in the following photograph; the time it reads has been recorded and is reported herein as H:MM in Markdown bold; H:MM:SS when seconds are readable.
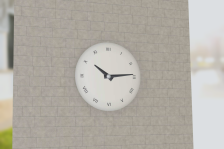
**10:14**
